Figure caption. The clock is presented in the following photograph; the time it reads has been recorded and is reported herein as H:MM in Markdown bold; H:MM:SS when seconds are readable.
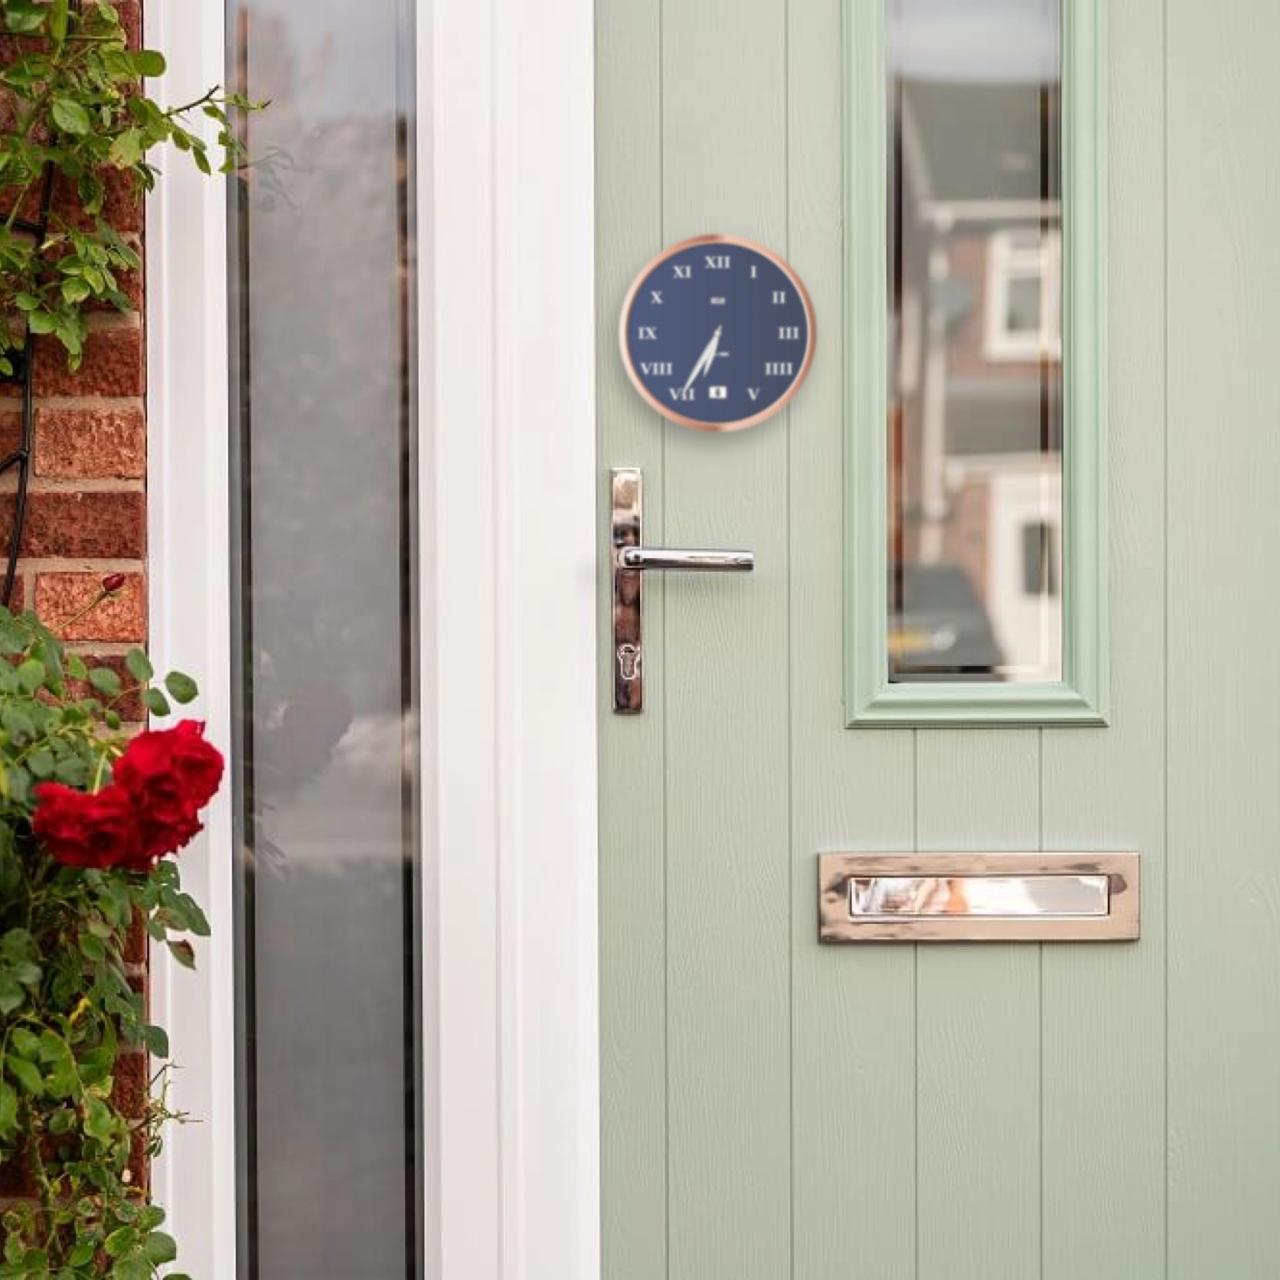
**6:35**
